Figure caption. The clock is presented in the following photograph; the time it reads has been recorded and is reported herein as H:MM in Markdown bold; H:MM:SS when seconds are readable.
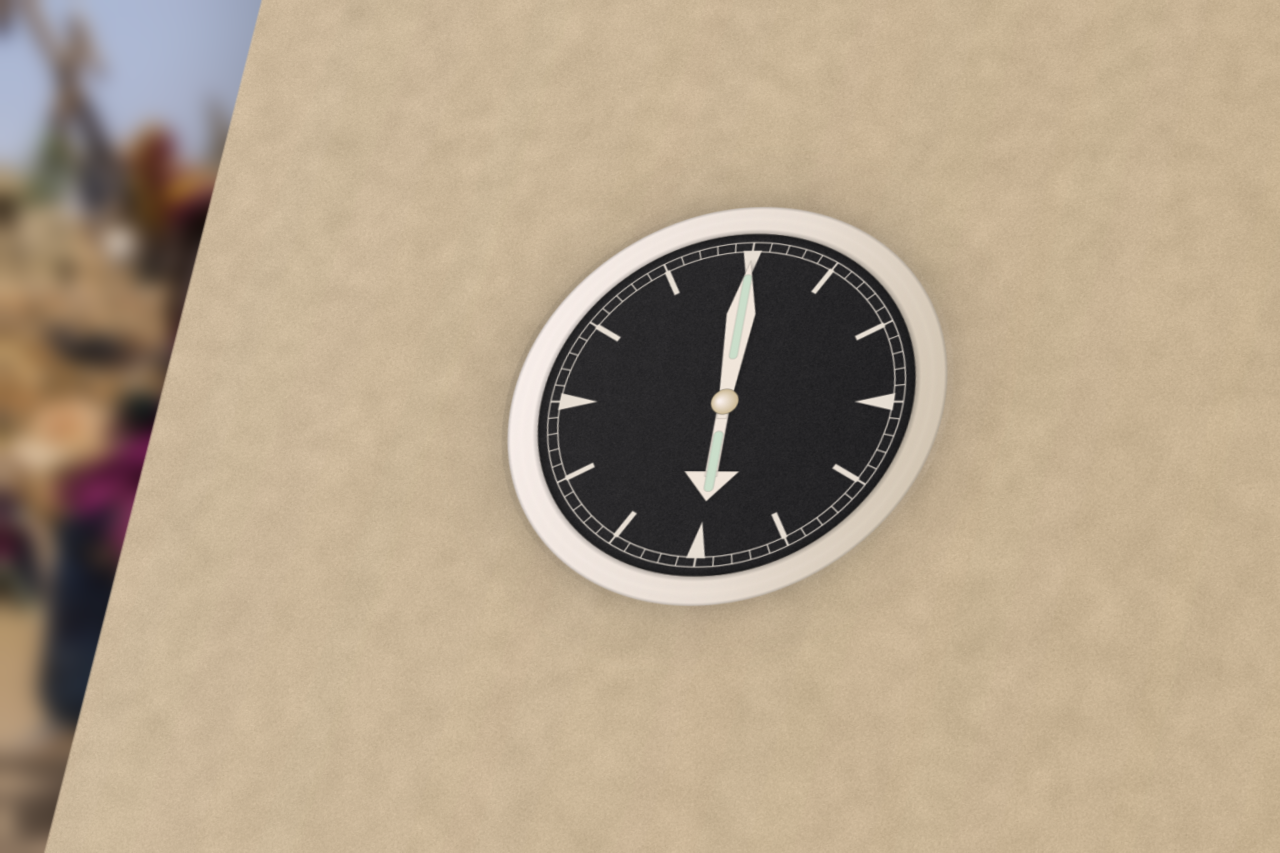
**6:00**
